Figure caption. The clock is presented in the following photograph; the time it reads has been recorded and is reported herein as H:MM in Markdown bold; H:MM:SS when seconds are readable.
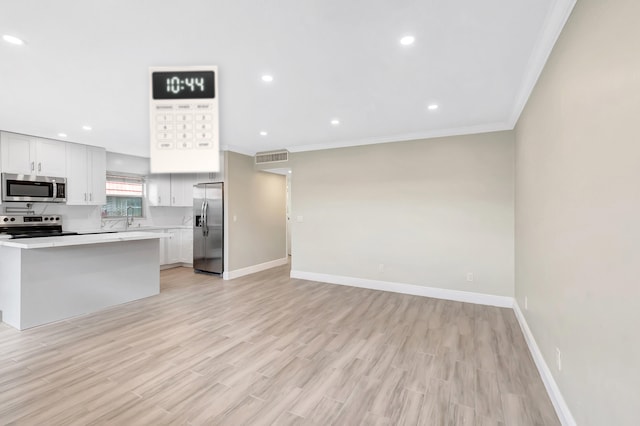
**10:44**
